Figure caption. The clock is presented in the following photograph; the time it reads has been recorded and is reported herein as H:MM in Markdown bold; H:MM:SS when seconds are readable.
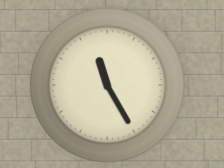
**11:25**
